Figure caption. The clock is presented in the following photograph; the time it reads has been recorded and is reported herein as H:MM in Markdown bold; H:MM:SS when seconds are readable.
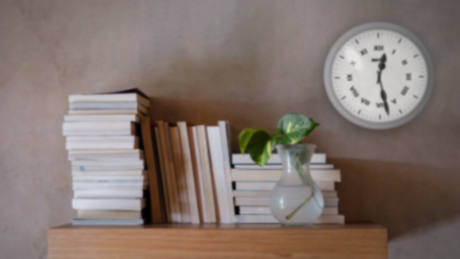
**12:28**
